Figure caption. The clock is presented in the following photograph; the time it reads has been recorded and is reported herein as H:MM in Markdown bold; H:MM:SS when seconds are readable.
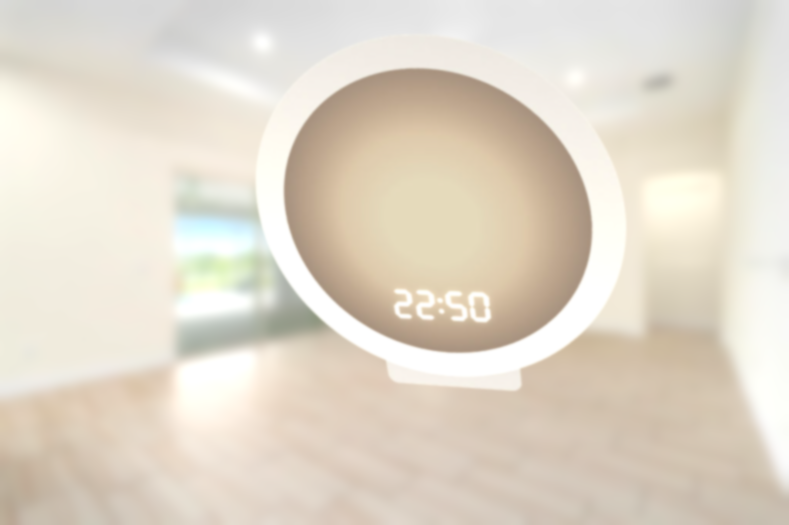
**22:50**
